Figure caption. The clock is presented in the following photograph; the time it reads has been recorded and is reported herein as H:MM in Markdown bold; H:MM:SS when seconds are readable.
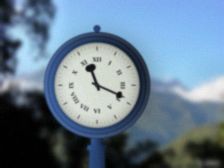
**11:19**
